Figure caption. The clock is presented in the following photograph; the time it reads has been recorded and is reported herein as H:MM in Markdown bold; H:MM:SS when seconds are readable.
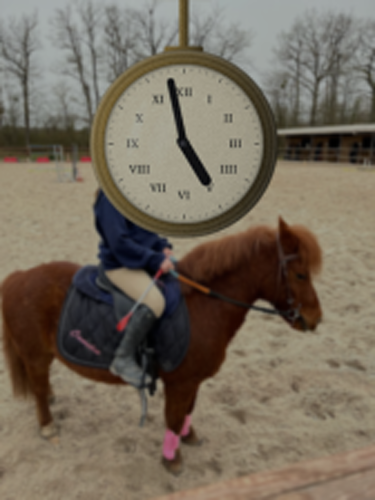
**4:58**
